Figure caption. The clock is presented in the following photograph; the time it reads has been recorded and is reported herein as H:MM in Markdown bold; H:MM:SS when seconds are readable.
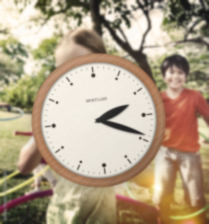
**2:19**
